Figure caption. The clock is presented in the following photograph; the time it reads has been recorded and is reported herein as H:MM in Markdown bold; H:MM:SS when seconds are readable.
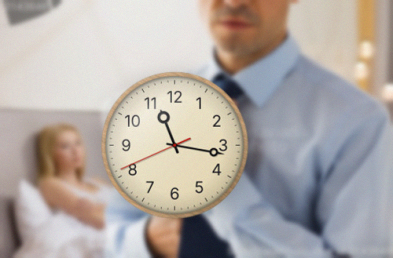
**11:16:41**
